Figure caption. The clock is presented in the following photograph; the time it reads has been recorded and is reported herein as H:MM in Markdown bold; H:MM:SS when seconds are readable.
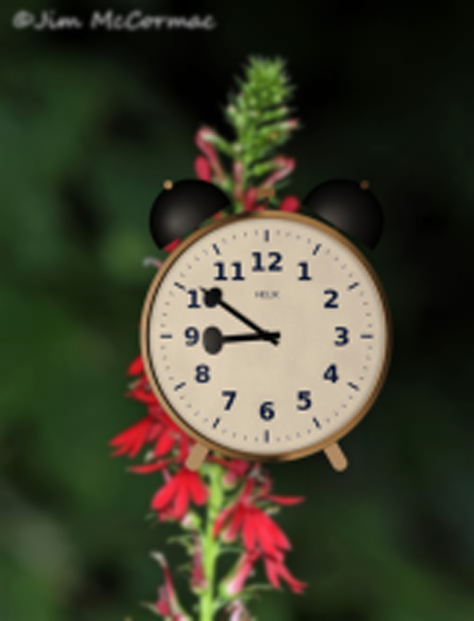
**8:51**
